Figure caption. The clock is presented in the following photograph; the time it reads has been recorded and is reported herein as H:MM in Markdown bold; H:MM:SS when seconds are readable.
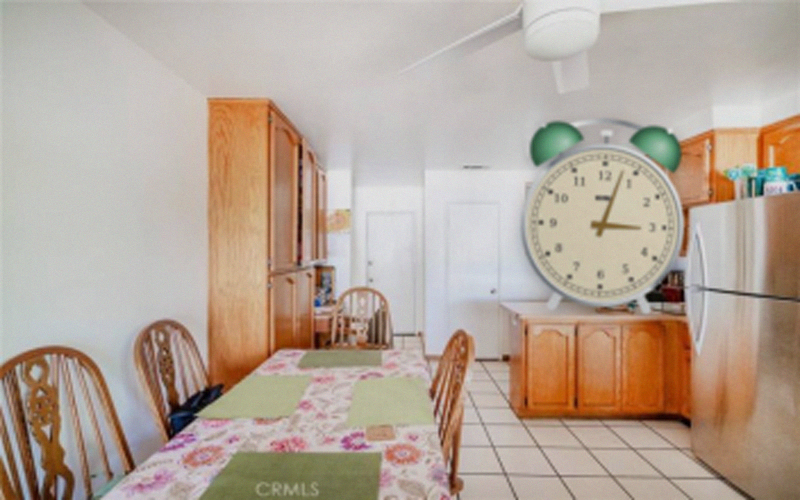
**3:03**
